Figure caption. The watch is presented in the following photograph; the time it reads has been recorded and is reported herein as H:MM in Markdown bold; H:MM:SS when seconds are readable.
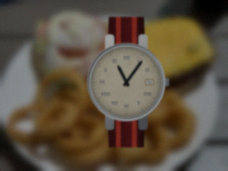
**11:06**
